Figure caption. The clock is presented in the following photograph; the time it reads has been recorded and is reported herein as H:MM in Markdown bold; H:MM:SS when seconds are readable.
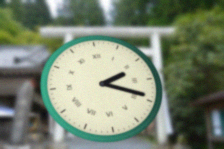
**2:19**
